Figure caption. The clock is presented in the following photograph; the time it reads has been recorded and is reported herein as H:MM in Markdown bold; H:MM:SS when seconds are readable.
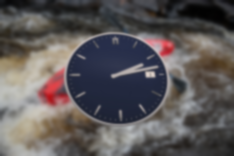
**2:13**
